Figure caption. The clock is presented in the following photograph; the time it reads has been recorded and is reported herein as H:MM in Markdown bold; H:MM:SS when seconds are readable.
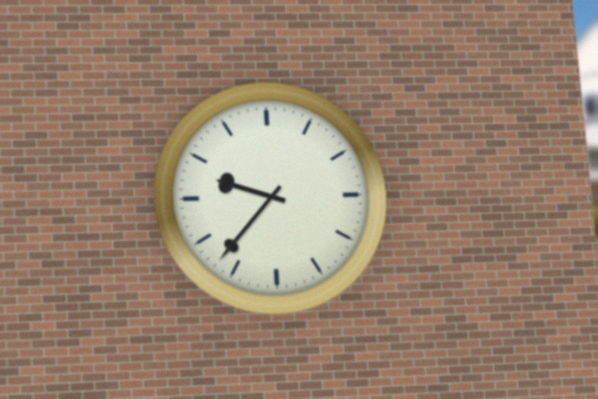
**9:37**
